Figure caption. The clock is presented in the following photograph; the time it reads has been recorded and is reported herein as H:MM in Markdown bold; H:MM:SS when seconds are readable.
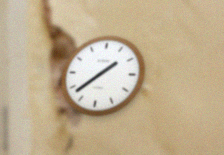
**1:38**
